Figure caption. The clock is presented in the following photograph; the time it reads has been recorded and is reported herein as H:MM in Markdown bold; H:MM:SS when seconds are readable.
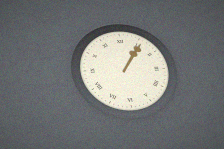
**1:06**
